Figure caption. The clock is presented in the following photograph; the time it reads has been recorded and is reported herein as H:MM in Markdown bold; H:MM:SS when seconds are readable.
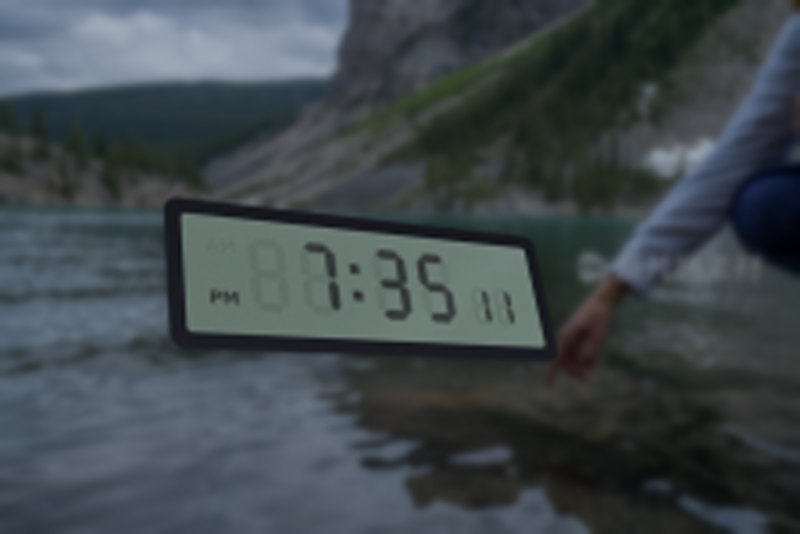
**7:35:11**
